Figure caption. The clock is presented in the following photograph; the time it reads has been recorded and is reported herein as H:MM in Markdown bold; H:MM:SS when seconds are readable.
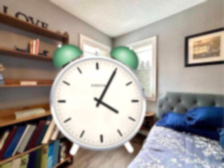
**4:05**
